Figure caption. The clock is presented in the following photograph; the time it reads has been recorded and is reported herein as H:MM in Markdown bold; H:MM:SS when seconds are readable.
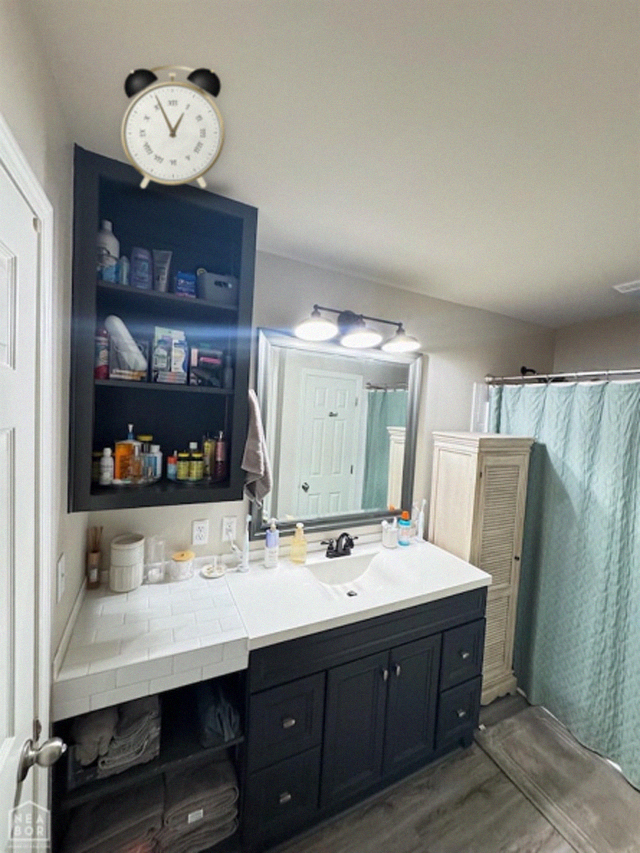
**12:56**
